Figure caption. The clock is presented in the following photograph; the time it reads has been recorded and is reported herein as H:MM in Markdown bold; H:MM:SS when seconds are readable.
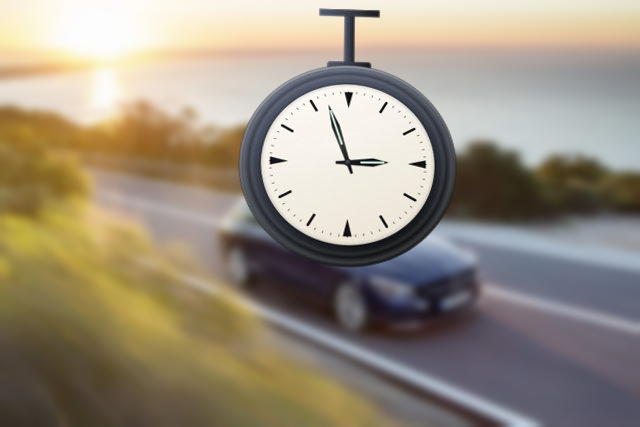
**2:57**
